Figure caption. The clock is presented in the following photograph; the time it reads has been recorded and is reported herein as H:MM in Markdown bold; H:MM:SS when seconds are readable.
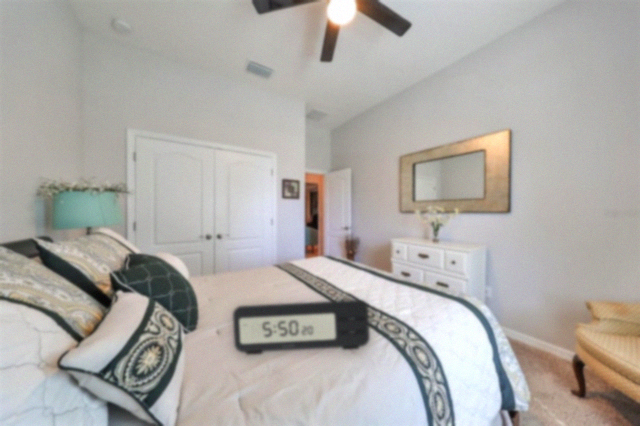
**5:50**
